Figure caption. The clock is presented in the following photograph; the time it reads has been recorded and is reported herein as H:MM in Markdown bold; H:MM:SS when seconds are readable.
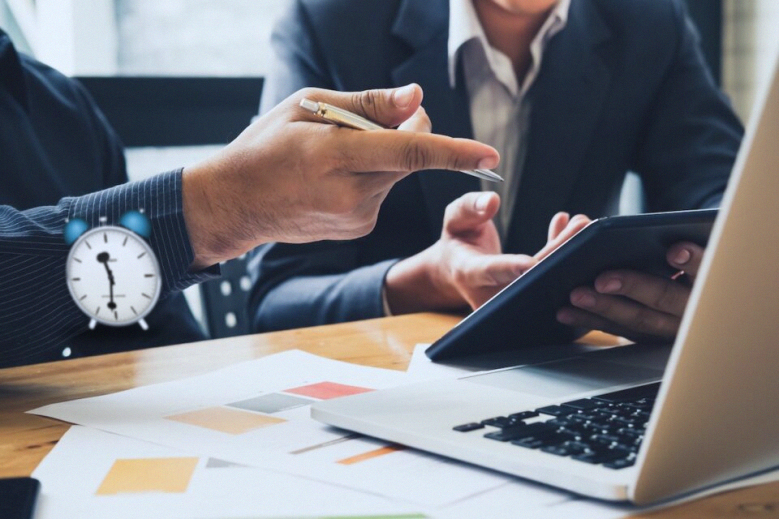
**11:31**
